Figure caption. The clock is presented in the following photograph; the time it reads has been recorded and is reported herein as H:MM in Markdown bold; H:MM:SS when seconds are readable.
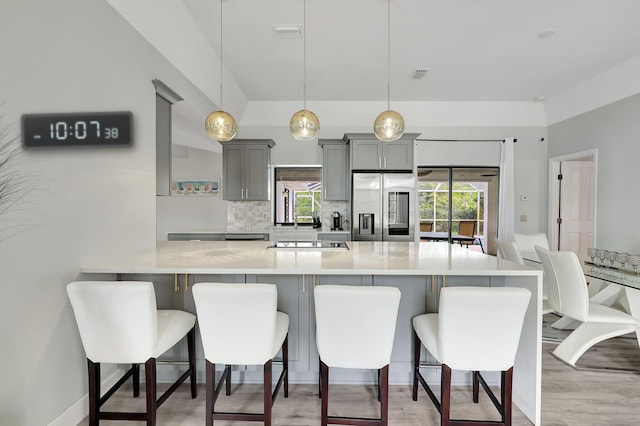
**10:07:38**
